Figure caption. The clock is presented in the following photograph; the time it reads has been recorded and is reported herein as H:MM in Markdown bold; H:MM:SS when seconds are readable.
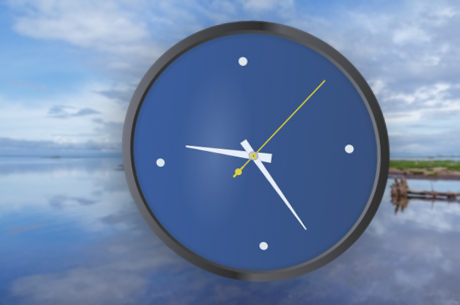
**9:25:08**
